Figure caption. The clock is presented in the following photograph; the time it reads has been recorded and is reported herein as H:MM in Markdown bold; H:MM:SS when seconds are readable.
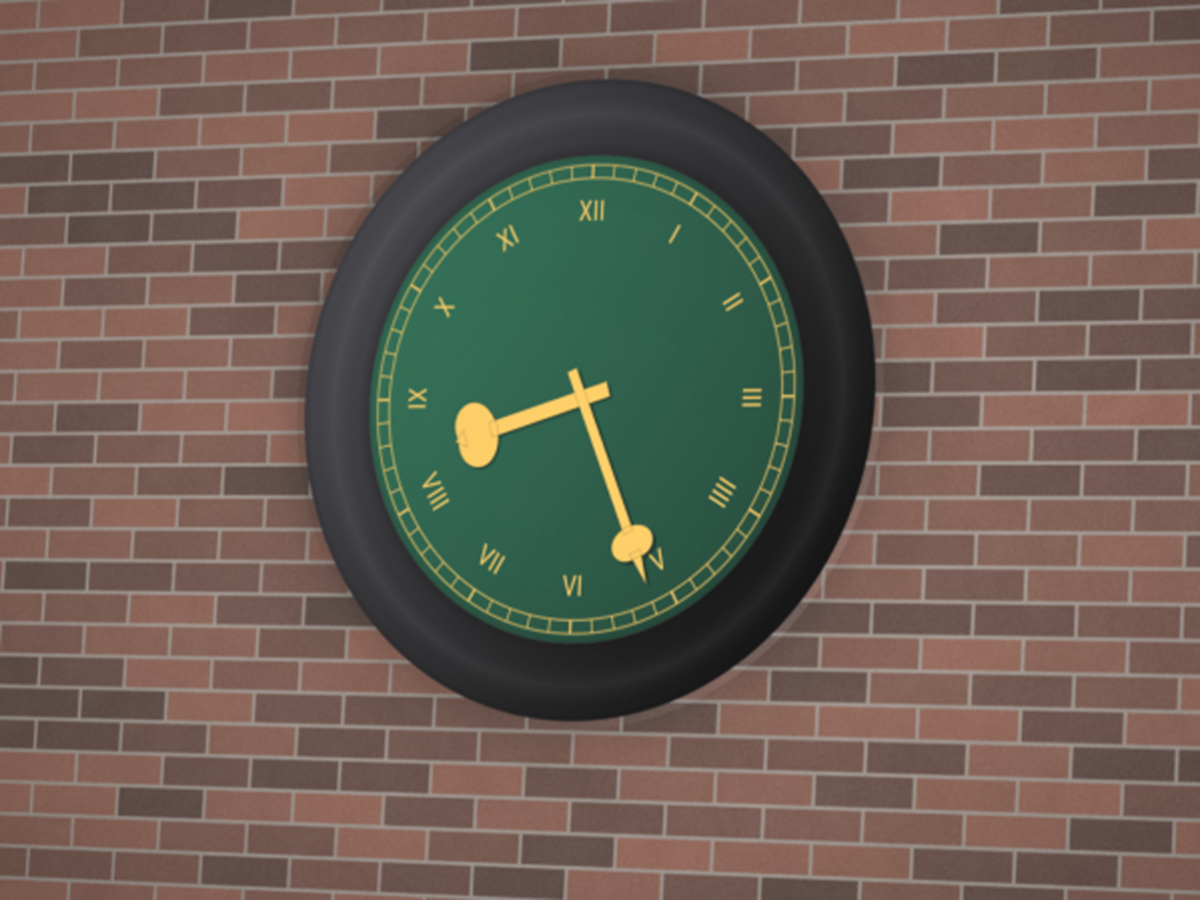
**8:26**
